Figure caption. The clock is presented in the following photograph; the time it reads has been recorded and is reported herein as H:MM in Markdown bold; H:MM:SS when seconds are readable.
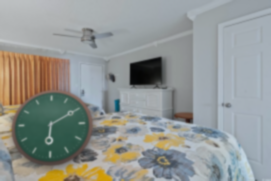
**6:10**
